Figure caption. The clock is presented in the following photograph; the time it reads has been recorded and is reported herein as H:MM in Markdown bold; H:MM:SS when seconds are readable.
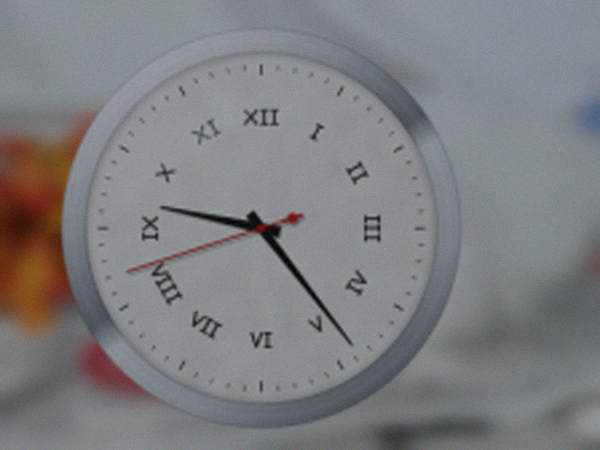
**9:23:42**
